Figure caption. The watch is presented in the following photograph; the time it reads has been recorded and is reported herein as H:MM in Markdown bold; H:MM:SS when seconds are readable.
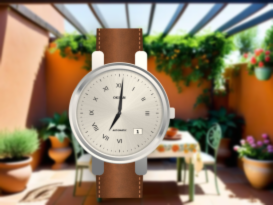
**7:01**
